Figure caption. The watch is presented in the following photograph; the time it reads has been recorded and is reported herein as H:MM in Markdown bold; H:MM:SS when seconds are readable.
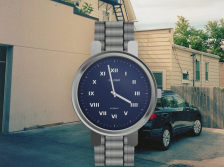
**3:58**
